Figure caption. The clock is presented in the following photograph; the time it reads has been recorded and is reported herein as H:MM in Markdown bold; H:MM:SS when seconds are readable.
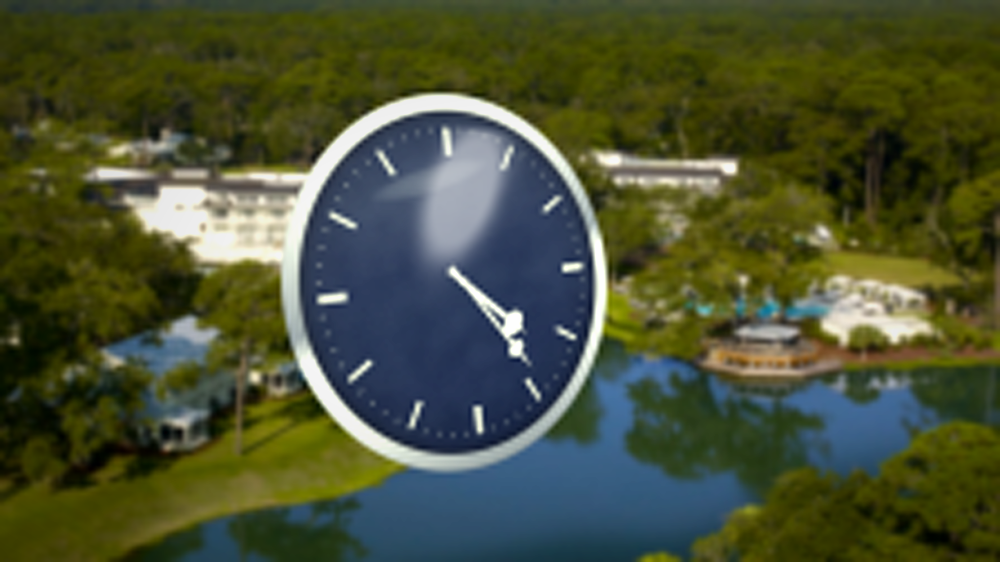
**4:24**
